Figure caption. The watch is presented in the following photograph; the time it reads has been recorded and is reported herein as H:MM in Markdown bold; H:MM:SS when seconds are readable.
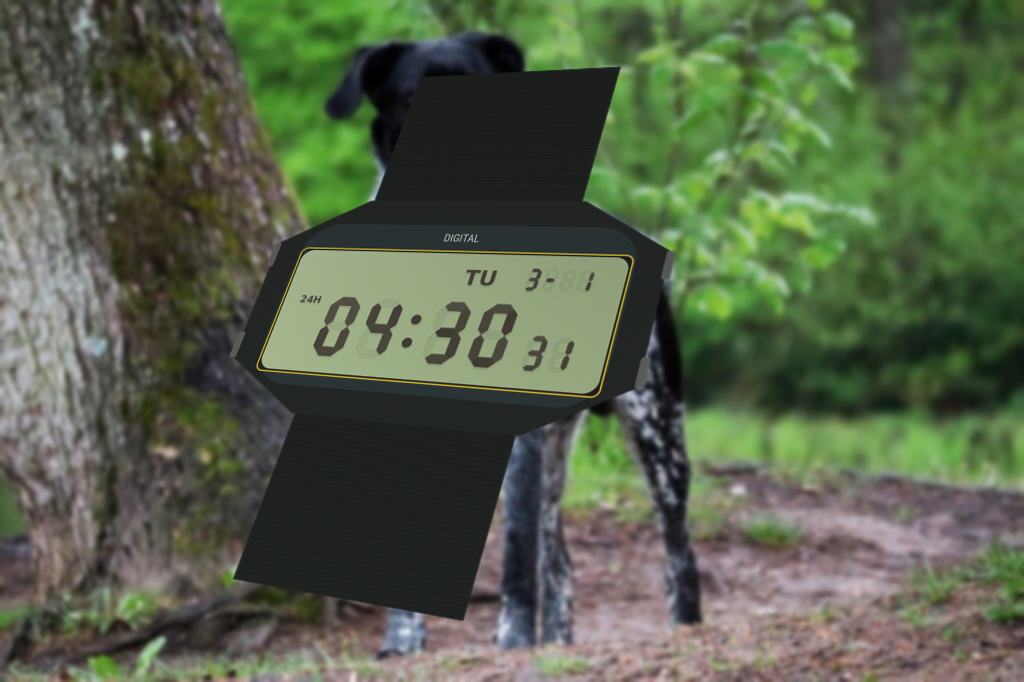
**4:30:31**
